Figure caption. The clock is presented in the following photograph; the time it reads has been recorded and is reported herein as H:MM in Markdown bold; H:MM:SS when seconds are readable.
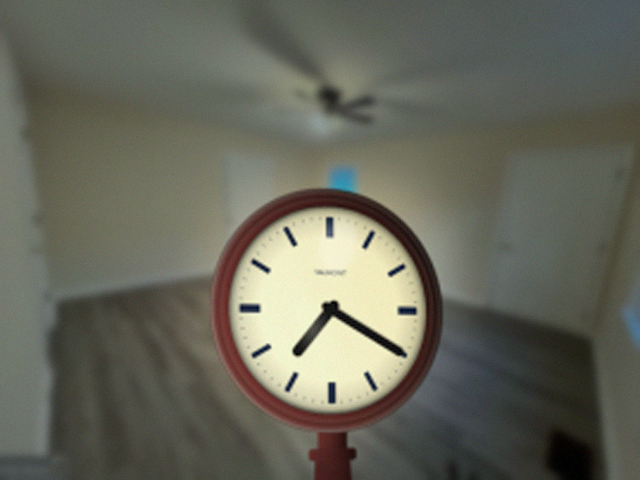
**7:20**
